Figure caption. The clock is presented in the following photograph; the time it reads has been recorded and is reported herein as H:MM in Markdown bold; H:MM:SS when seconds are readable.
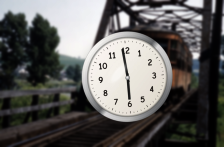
**5:59**
